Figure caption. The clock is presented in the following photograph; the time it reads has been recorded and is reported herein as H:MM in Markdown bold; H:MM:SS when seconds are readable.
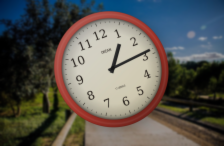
**1:14**
